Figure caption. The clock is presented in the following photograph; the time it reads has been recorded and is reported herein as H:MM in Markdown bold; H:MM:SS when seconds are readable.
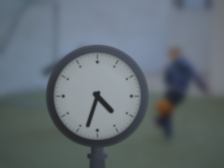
**4:33**
